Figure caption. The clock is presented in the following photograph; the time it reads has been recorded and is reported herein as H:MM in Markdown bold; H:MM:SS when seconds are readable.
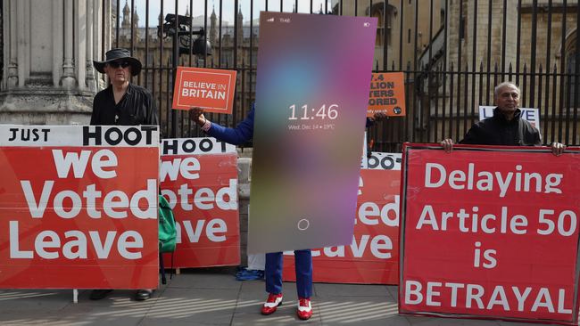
**11:46**
